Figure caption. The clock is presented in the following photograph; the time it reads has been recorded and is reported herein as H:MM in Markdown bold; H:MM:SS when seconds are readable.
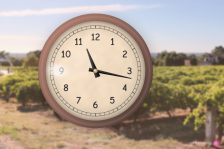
**11:17**
